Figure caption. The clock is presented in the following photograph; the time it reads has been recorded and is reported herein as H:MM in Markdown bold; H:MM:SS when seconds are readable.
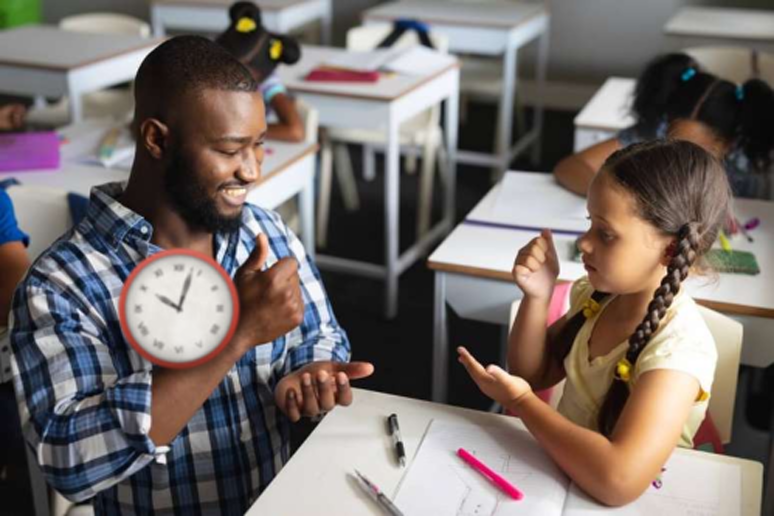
**10:03**
